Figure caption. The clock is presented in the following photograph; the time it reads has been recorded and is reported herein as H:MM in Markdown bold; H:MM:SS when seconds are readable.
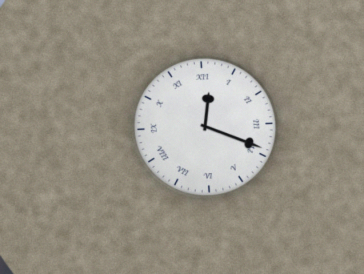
**12:19**
